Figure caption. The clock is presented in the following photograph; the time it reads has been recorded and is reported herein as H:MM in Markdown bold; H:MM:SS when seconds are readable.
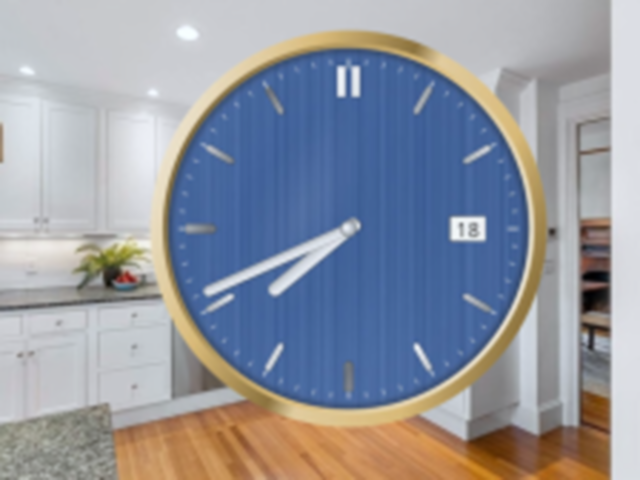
**7:41**
